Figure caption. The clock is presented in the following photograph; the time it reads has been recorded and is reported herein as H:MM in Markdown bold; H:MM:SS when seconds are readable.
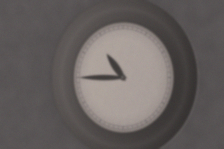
**10:45**
